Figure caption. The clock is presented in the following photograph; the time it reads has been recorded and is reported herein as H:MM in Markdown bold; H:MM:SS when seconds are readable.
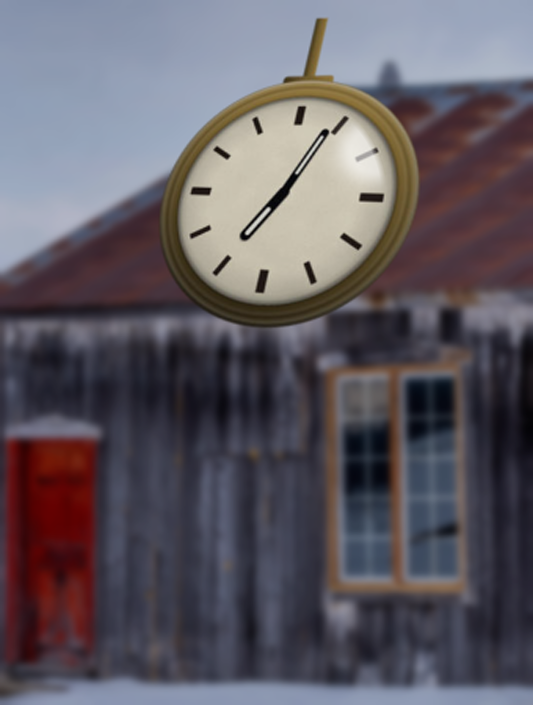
**7:04**
